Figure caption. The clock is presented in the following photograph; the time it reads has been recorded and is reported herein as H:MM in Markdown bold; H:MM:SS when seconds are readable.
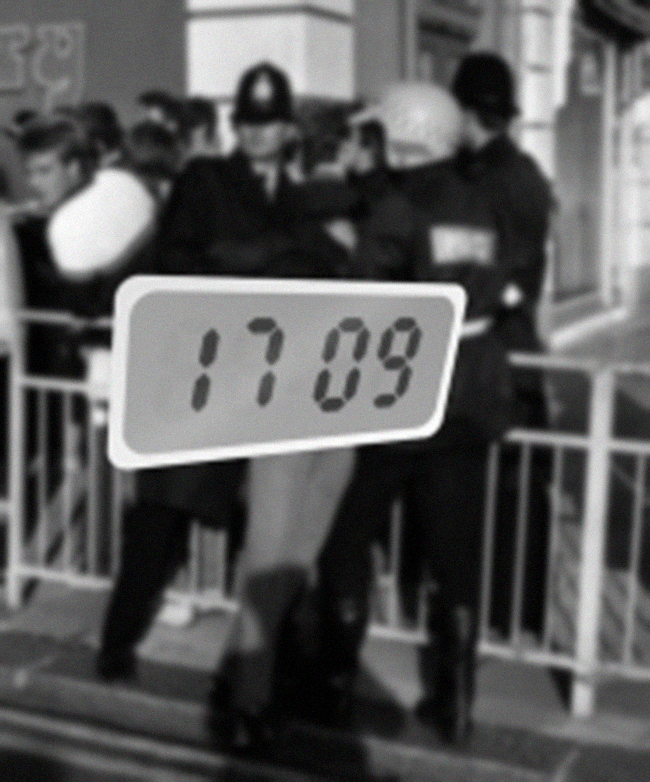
**17:09**
